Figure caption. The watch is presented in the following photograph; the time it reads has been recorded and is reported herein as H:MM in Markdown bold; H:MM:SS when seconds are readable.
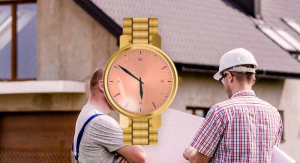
**5:51**
